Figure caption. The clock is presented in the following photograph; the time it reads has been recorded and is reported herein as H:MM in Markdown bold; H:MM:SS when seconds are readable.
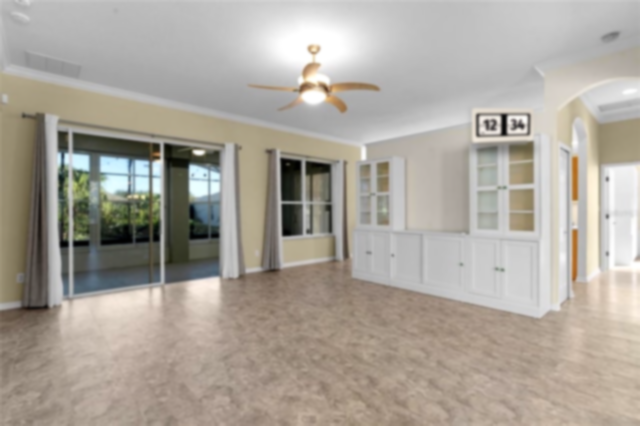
**12:34**
